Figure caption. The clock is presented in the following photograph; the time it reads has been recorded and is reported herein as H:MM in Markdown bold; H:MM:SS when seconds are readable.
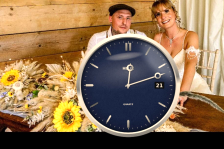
**12:12**
